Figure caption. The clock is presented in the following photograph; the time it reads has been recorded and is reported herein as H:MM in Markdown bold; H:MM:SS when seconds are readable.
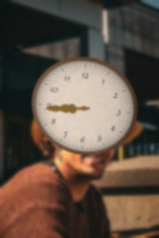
**8:44**
